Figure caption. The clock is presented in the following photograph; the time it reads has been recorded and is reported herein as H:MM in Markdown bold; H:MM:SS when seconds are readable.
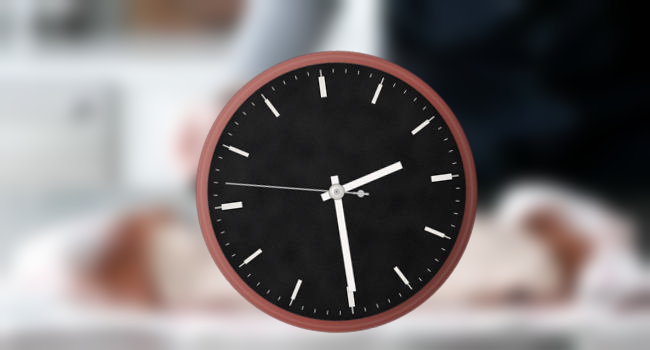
**2:29:47**
